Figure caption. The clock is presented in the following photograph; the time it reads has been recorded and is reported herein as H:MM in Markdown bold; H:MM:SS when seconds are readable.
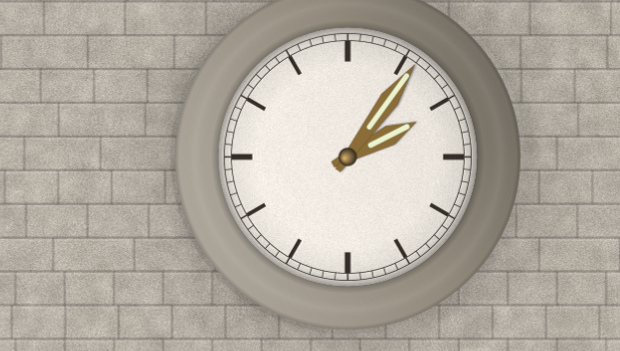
**2:06**
